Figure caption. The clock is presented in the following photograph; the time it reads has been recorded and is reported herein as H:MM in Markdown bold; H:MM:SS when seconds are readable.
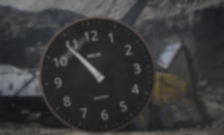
**10:54**
